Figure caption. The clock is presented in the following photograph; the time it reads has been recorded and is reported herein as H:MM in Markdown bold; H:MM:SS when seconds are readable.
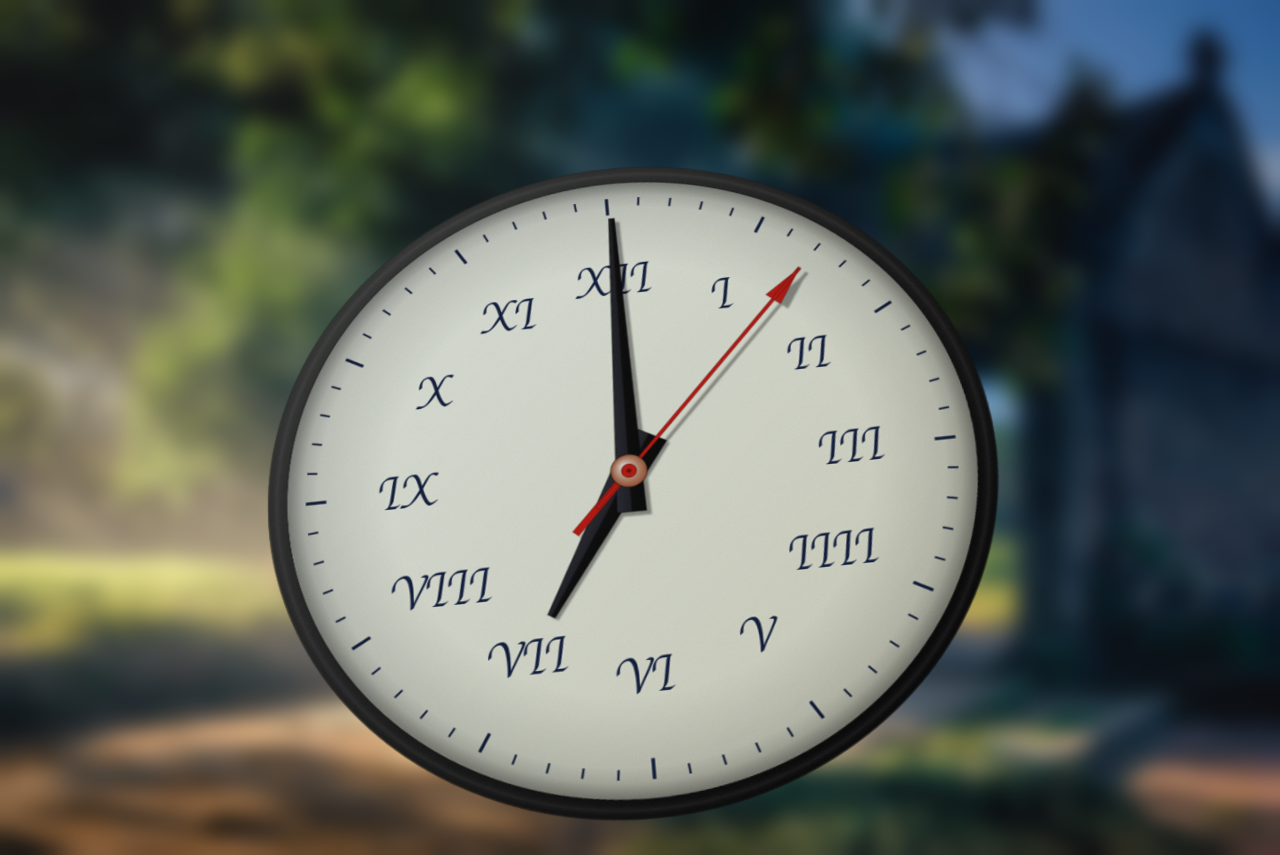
**7:00:07**
